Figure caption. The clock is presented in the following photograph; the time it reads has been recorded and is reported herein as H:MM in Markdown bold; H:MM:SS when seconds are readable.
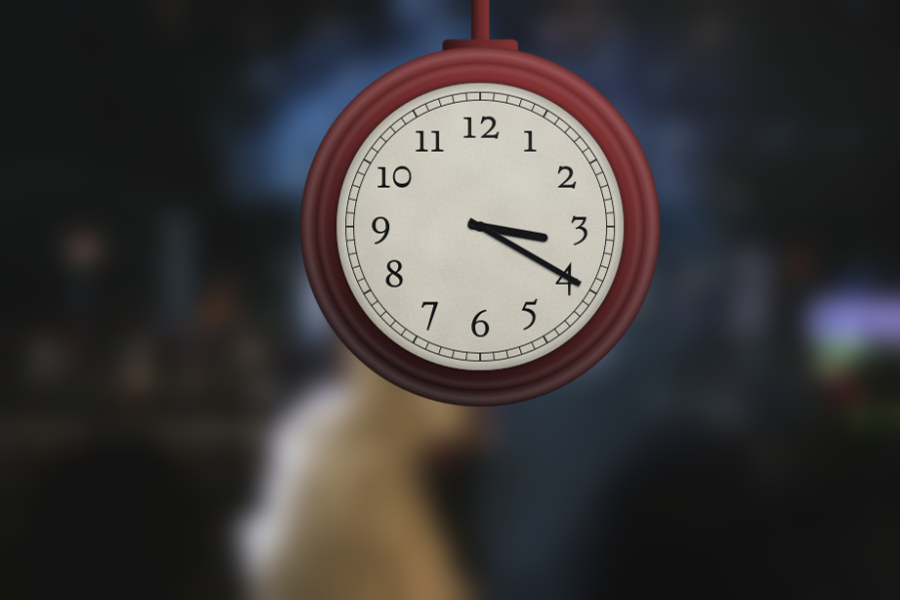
**3:20**
